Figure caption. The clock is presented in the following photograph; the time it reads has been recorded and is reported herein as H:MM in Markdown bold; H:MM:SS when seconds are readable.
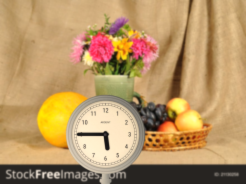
**5:45**
